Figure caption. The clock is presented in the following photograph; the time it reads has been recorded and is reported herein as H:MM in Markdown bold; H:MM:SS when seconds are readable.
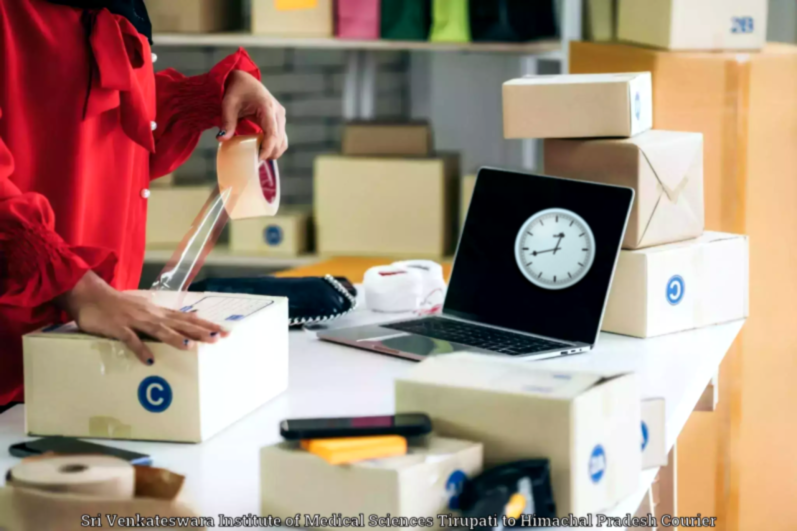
**12:43**
